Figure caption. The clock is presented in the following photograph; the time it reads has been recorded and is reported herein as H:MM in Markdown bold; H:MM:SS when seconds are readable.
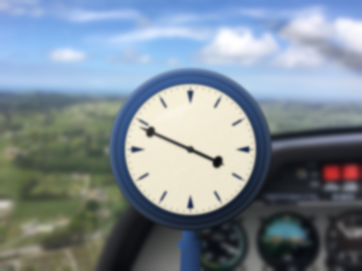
**3:49**
